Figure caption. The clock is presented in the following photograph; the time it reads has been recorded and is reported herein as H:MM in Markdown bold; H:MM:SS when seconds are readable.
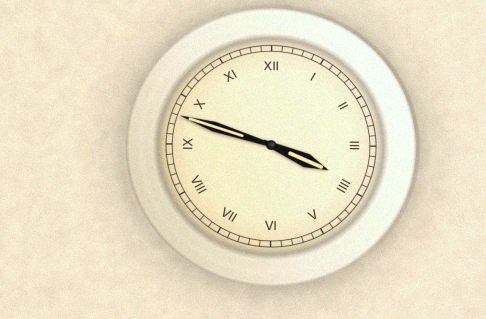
**3:48**
